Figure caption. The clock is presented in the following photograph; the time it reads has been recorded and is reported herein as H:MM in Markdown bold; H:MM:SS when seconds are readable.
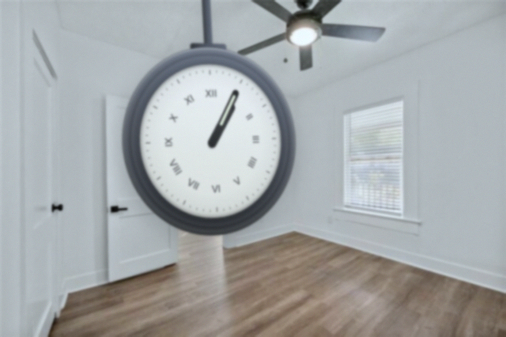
**1:05**
